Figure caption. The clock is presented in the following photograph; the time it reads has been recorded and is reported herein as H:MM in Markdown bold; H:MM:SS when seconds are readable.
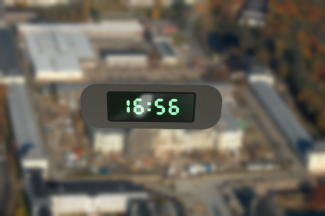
**16:56**
